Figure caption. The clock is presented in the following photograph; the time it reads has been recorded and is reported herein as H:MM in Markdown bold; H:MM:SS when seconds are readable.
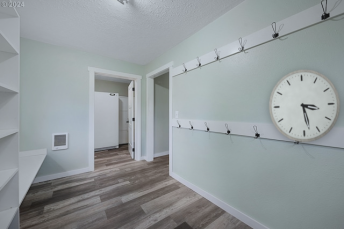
**3:28**
